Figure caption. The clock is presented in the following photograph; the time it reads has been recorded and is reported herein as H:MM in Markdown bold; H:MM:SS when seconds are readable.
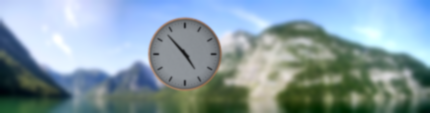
**4:53**
